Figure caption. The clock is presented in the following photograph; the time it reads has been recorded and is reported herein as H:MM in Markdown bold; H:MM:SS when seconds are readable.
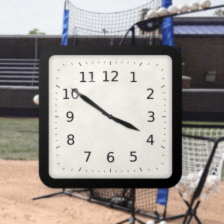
**3:51**
